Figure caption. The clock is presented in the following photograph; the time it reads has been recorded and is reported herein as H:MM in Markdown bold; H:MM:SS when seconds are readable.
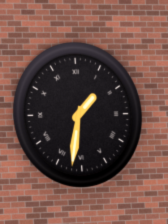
**1:32**
